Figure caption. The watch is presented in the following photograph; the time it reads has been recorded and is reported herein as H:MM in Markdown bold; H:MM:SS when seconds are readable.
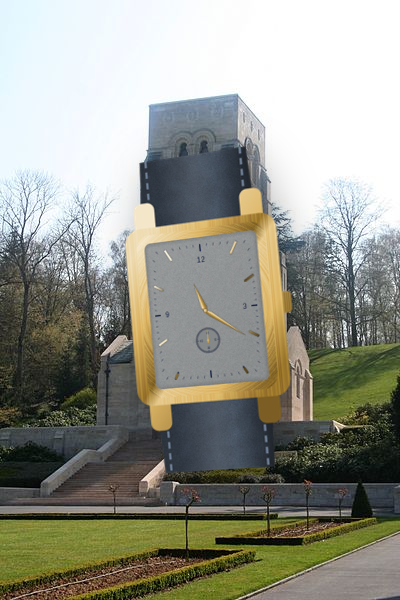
**11:21**
